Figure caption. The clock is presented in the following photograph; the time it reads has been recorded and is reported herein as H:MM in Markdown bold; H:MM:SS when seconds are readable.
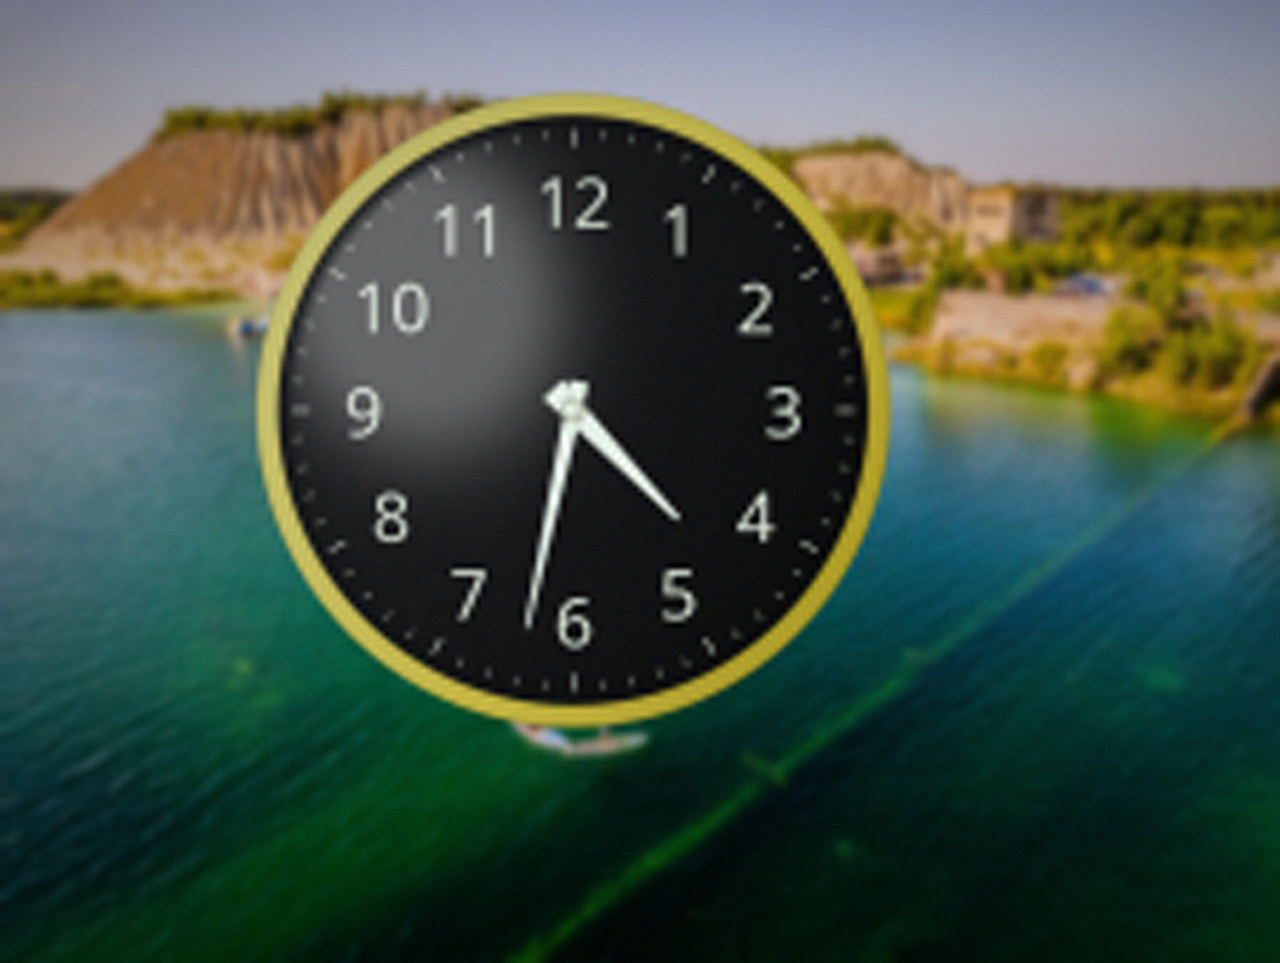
**4:32**
